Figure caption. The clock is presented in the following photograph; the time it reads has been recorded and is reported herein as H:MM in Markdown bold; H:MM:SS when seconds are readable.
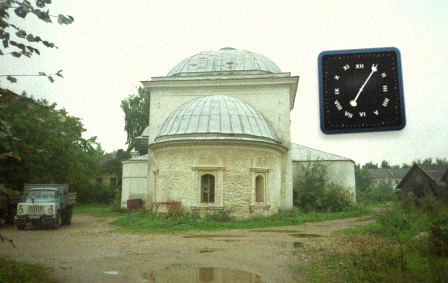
**7:06**
